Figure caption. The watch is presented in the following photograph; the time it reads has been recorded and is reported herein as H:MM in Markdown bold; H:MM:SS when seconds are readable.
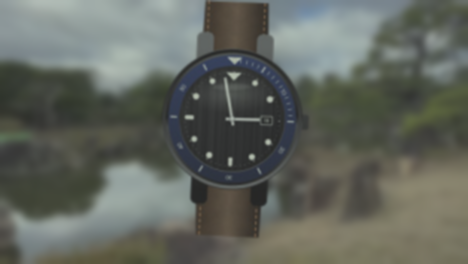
**2:58**
